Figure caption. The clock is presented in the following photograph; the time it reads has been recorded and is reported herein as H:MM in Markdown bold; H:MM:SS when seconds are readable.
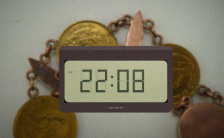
**22:08**
